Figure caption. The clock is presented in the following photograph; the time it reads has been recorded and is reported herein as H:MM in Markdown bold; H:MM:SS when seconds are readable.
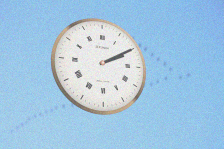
**2:10**
